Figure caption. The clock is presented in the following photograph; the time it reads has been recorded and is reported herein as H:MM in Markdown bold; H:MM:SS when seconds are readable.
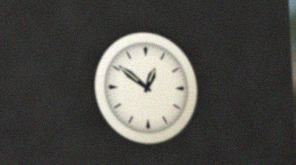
**12:51**
